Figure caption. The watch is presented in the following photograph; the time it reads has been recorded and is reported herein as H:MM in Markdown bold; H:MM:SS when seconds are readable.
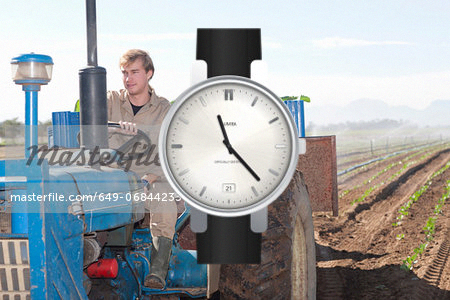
**11:23**
